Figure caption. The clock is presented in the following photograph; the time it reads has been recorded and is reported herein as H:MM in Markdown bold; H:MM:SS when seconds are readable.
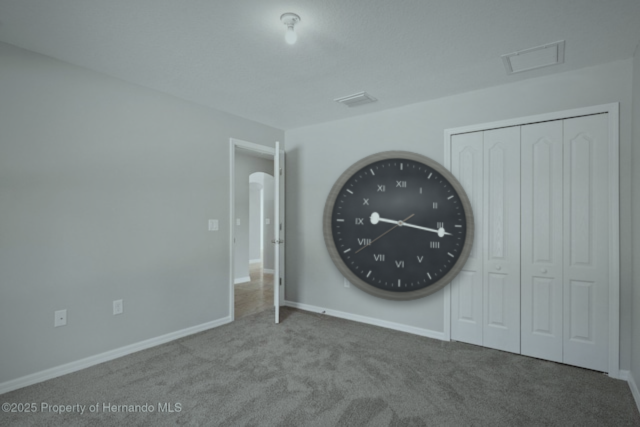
**9:16:39**
